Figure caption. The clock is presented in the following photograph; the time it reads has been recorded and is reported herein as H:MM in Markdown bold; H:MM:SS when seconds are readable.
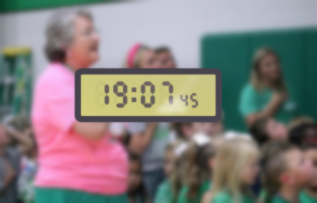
**19:07:45**
